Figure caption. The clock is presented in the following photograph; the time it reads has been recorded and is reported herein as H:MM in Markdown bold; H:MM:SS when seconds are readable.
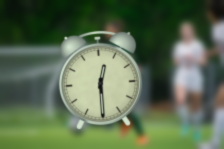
**12:30**
